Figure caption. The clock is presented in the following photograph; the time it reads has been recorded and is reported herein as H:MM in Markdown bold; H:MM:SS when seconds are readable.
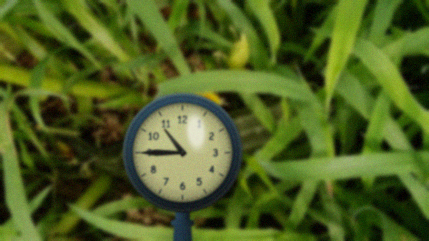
**10:45**
